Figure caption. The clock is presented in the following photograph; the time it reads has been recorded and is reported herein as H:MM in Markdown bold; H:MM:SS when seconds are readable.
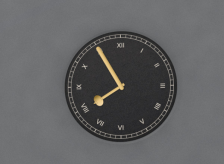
**7:55**
